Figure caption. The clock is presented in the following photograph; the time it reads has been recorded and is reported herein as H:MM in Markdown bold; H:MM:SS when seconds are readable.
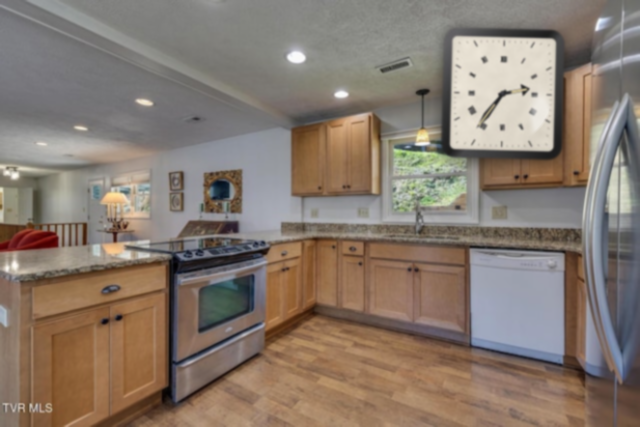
**2:36**
